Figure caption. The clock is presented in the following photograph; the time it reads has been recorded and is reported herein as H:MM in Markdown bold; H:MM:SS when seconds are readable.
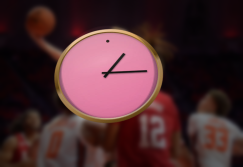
**1:15**
